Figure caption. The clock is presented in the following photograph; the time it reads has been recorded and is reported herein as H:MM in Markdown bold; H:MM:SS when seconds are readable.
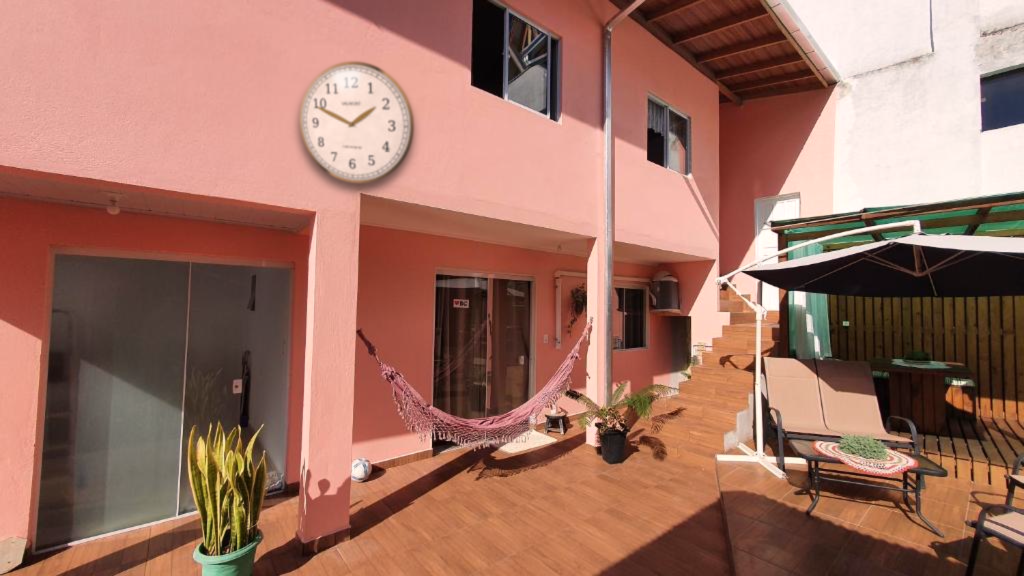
**1:49**
